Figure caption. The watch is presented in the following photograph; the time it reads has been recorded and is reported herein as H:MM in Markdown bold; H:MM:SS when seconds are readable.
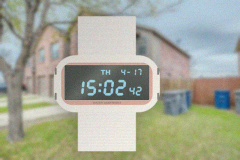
**15:02:42**
